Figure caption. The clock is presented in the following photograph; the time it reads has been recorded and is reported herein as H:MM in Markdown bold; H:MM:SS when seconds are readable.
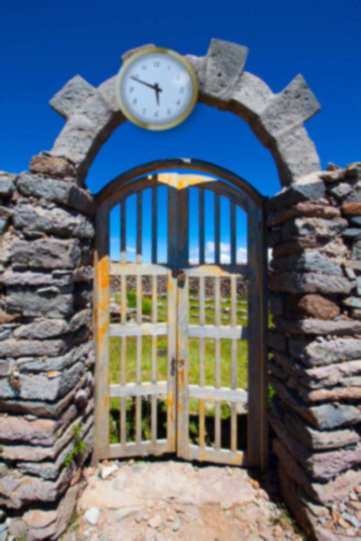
**5:49**
